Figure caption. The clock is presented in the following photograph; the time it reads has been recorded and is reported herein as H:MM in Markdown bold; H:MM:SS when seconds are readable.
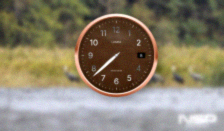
**7:38**
